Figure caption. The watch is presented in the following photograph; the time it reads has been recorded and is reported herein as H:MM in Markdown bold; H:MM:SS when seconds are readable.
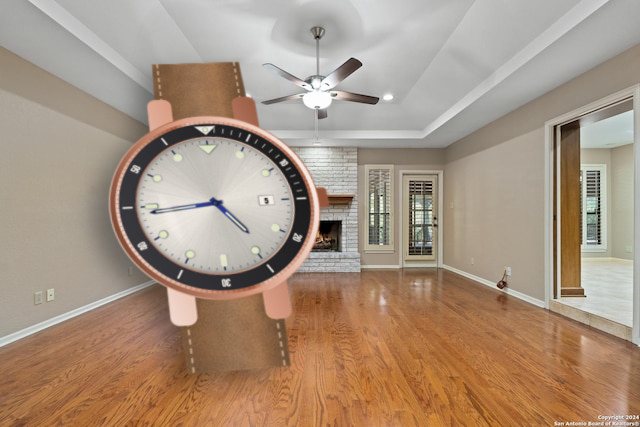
**4:44**
